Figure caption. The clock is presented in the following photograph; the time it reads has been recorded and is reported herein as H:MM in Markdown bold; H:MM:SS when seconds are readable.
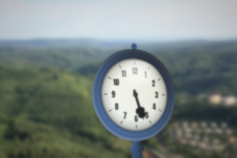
**5:27**
